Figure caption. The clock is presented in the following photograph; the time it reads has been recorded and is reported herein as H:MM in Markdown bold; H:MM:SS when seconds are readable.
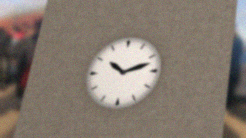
**10:12**
